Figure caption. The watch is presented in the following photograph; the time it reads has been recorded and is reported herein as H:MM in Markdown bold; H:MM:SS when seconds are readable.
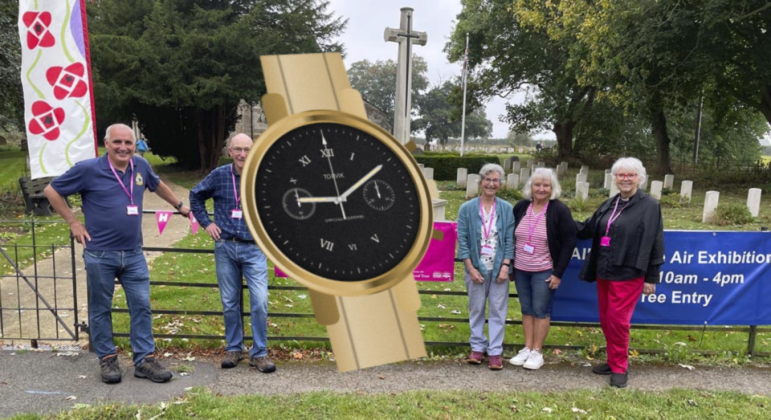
**9:10**
